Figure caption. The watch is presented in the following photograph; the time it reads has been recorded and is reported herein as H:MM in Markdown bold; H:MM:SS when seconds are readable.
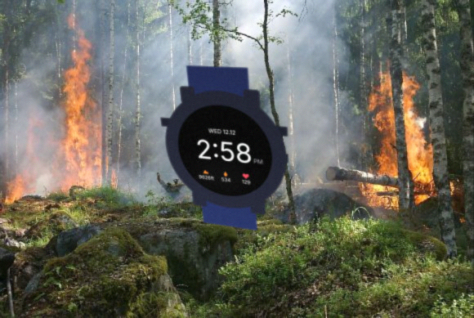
**2:58**
